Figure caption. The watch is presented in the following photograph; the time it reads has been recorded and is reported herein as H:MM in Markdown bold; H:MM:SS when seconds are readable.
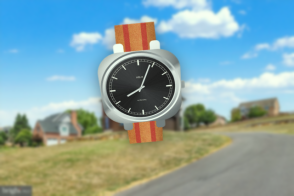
**8:04**
